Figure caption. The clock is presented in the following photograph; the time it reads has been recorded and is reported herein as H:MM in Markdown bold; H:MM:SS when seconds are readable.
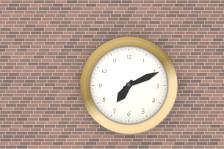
**7:11**
